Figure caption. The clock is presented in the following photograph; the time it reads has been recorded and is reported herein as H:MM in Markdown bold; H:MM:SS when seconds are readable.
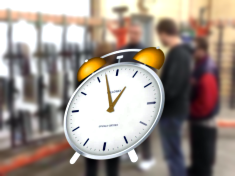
**12:57**
